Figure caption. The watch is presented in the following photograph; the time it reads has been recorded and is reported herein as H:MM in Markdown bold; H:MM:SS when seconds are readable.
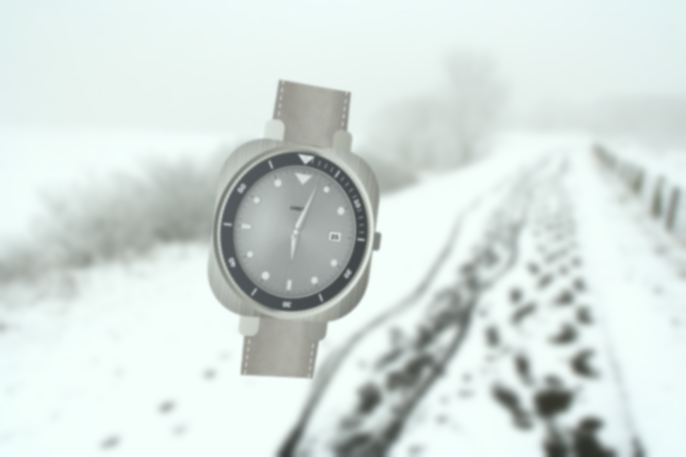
**6:03**
